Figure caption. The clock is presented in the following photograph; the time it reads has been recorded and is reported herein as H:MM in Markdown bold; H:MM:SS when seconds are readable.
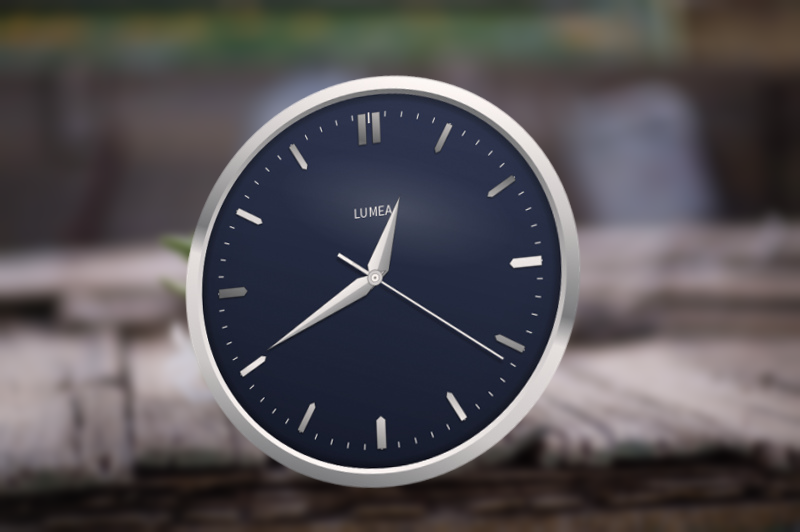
**12:40:21**
